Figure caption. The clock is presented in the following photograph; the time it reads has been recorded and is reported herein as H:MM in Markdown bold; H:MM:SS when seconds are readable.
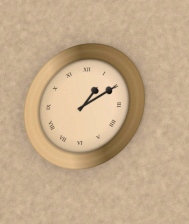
**1:10**
